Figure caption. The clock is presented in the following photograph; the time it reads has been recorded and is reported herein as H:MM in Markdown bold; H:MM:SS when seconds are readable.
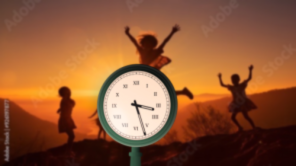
**3:27**
